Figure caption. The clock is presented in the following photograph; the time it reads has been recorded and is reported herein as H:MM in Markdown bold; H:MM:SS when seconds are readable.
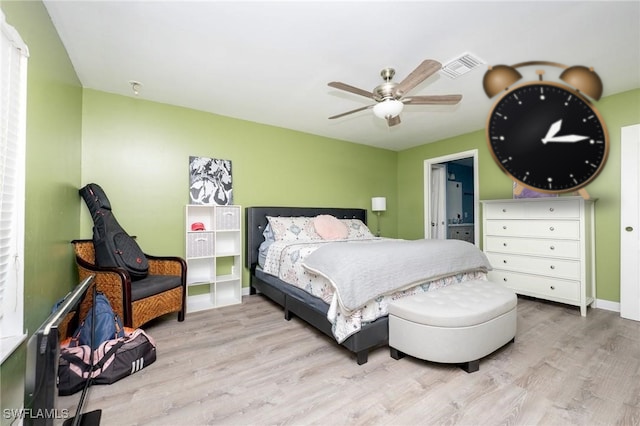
**1:14**
